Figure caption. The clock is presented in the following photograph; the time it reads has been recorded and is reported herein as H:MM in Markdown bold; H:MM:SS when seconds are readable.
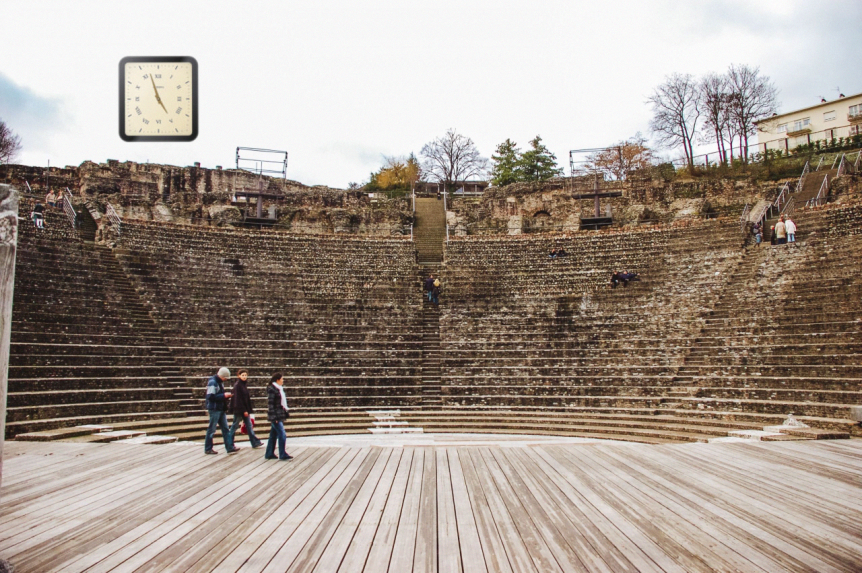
**4:57**
